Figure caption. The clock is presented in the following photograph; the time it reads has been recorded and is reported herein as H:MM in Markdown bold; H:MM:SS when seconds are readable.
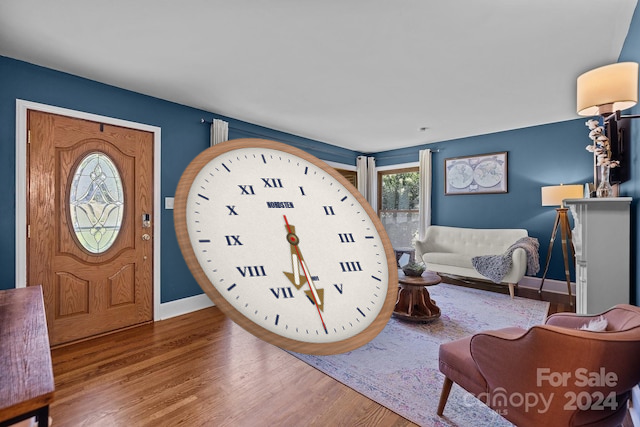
**6:29:30**
